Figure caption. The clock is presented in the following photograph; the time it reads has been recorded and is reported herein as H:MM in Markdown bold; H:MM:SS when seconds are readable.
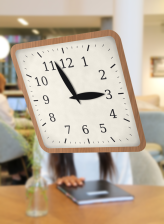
**2:57**
